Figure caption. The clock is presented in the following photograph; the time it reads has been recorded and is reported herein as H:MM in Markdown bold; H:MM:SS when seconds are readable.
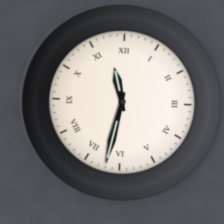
**11:32**
